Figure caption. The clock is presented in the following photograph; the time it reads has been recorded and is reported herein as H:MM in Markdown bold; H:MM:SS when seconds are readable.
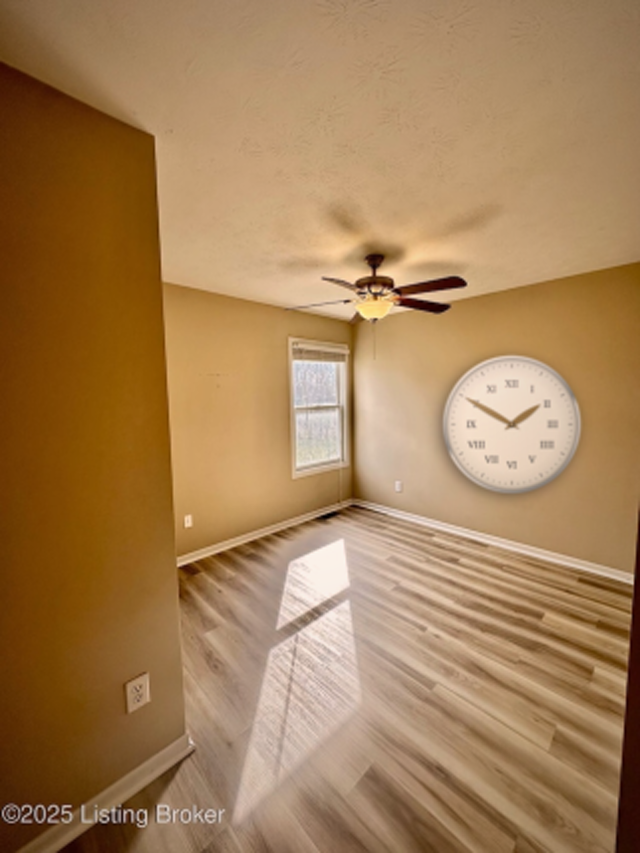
**1:50**
